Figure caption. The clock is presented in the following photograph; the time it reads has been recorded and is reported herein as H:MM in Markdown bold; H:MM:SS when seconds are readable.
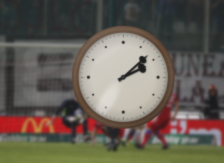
**2:08**
